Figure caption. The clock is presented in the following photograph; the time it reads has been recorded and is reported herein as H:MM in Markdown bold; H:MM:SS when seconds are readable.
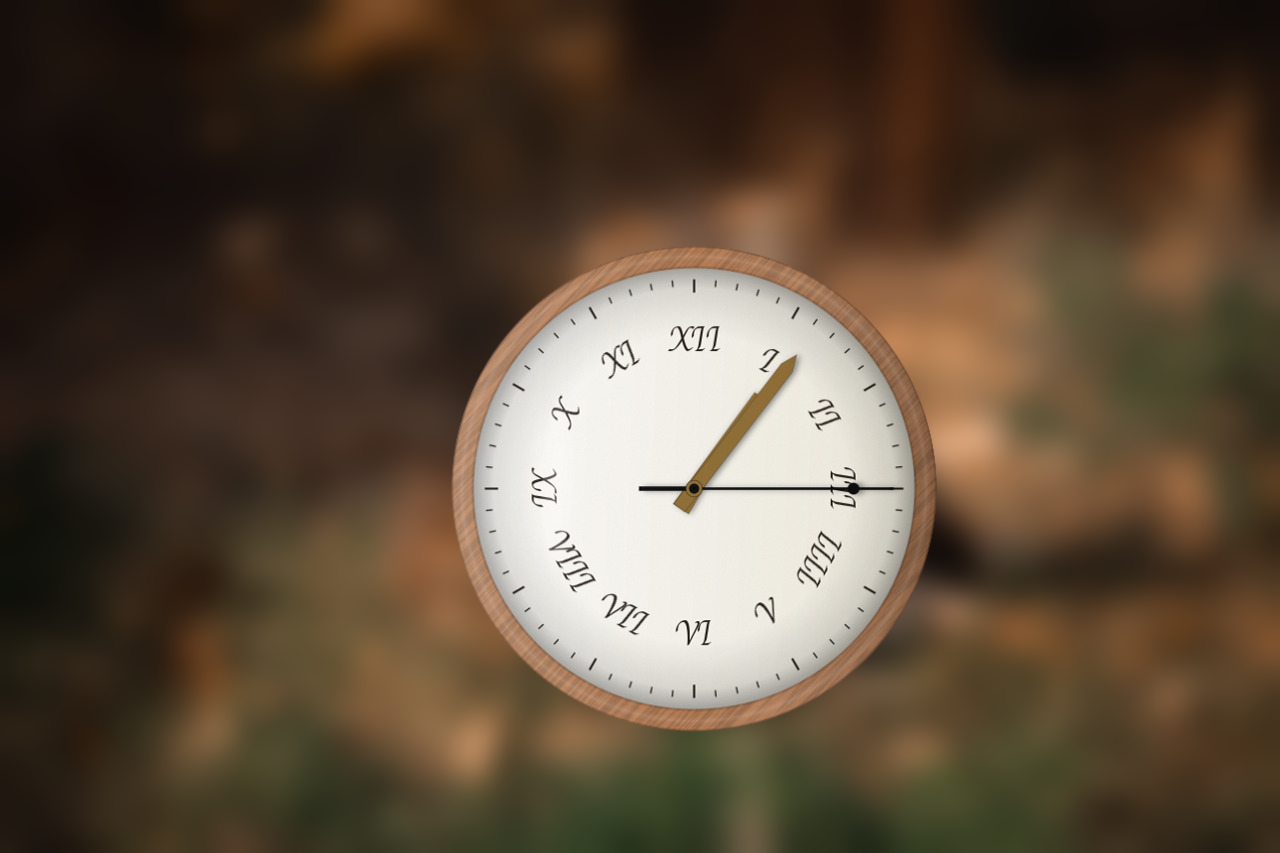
**1:06:15**
